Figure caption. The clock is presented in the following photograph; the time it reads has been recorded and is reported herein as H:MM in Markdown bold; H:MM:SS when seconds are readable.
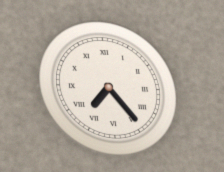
**7:24**
